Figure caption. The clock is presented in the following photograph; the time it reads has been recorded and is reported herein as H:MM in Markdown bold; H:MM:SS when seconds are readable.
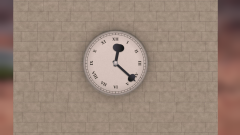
**12:22**
